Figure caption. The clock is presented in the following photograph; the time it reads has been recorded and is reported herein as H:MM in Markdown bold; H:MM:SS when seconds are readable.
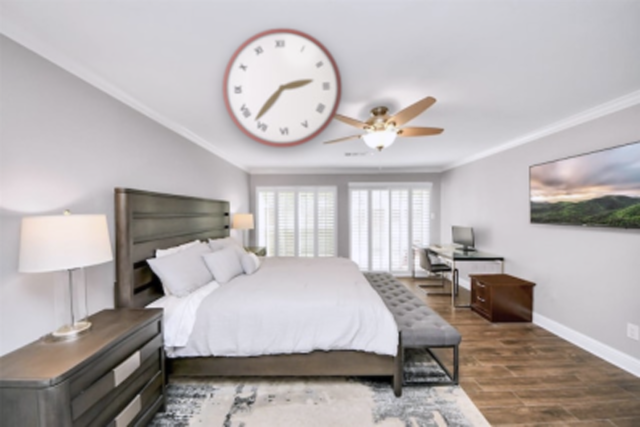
**2:37**
